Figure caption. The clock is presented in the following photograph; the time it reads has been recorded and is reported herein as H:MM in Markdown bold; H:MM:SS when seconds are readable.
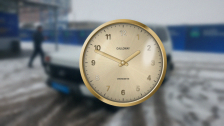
**1:49**
